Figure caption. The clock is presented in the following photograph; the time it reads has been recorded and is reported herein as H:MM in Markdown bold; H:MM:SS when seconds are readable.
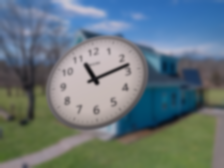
**11:13**
